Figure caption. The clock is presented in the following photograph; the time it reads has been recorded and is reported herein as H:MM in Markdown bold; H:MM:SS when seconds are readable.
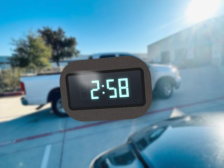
**2:58**
